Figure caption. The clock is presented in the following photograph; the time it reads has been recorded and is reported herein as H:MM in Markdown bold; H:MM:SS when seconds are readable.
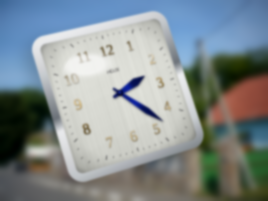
**2:23**
